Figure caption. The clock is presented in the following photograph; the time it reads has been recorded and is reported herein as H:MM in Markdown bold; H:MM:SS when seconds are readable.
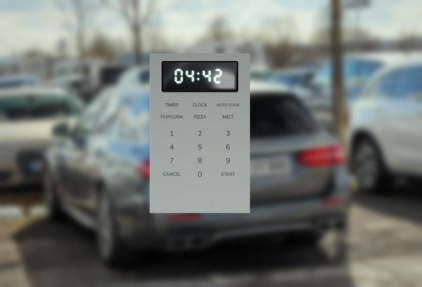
**4:42**
